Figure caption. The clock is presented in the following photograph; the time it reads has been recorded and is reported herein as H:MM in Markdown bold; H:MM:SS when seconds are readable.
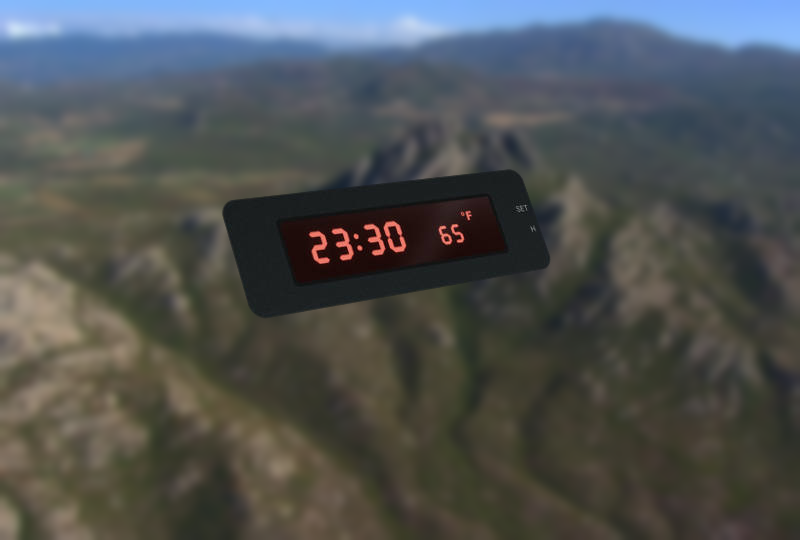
**23:30**
